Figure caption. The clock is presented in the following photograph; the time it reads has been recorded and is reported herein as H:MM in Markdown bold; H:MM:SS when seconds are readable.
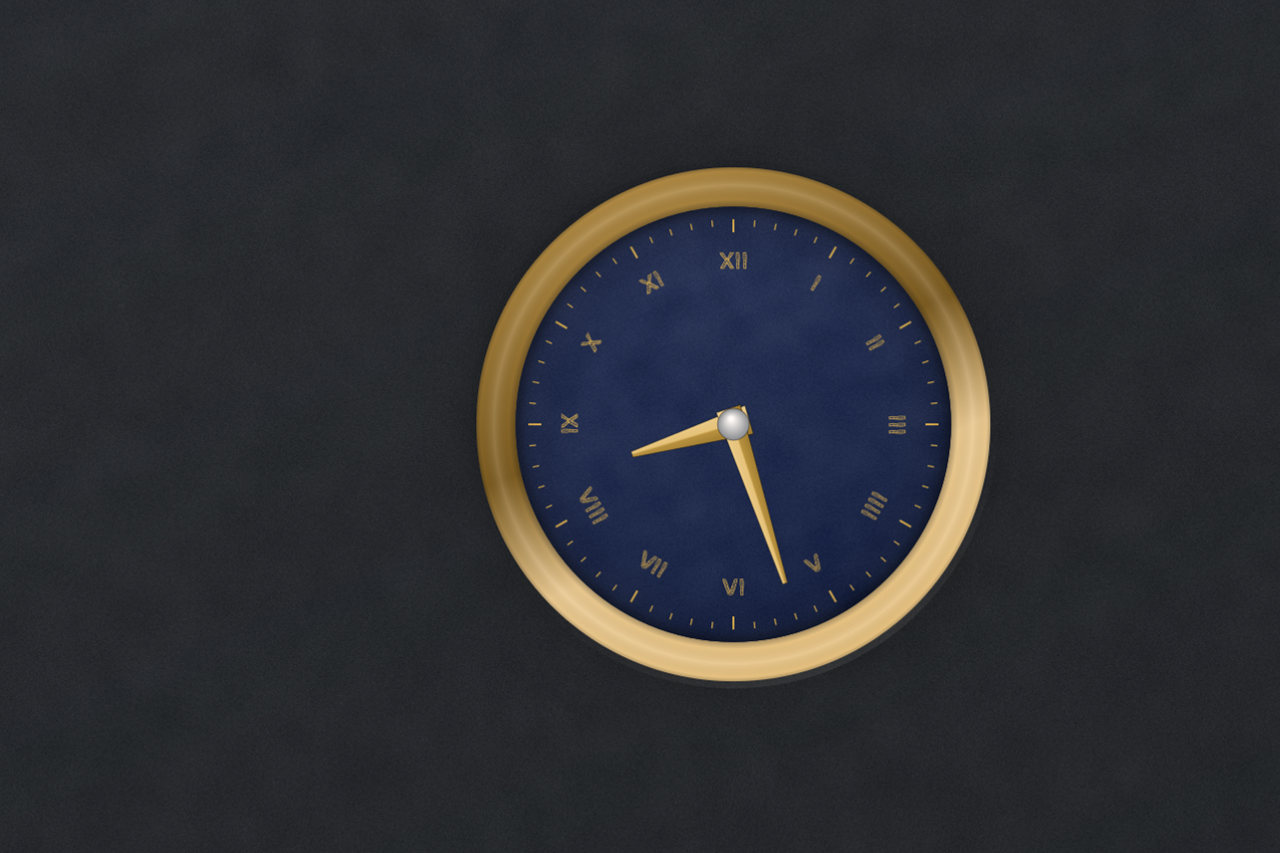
**8:27**
